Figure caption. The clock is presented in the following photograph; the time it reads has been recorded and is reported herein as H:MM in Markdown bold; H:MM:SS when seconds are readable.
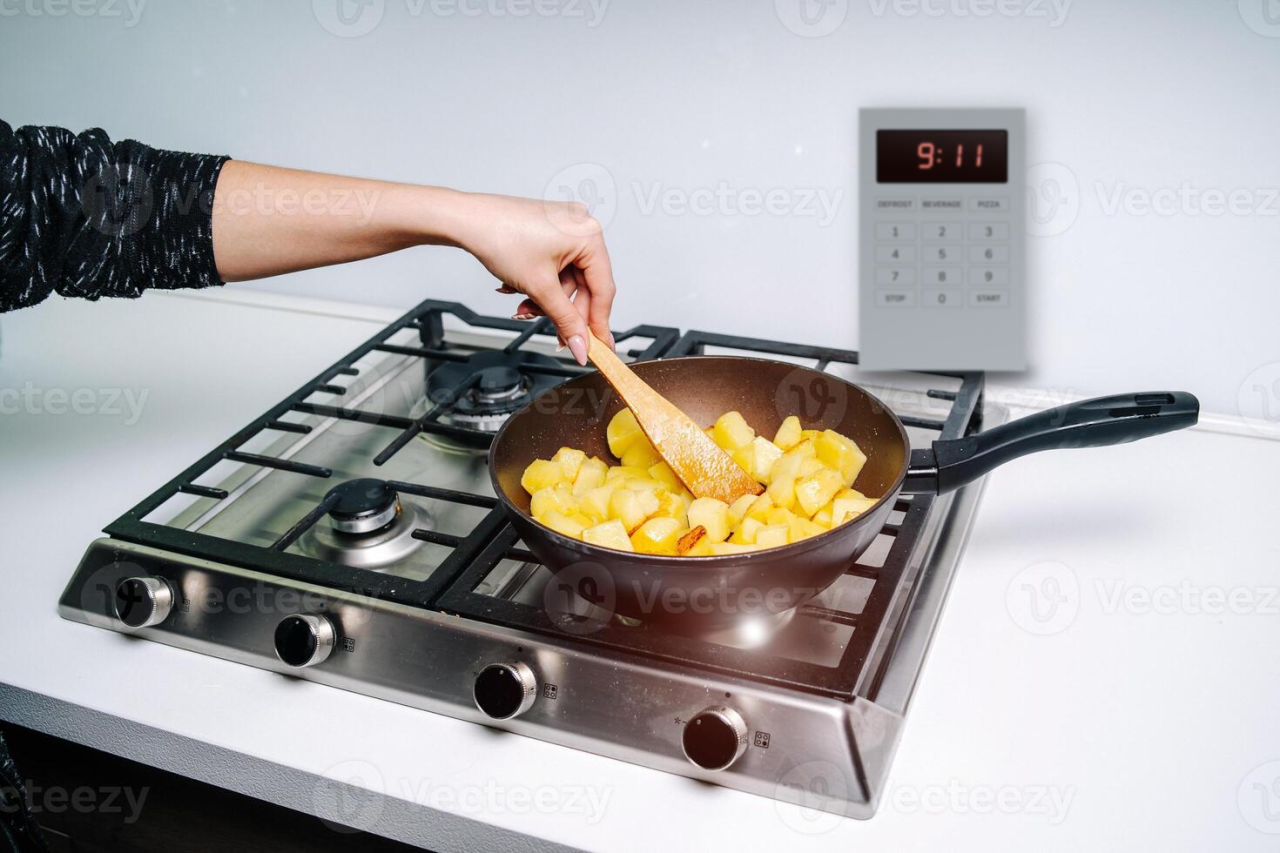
**9:11**
